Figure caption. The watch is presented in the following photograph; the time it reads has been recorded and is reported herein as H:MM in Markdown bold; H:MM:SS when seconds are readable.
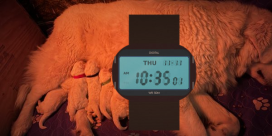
**10:35:01**
